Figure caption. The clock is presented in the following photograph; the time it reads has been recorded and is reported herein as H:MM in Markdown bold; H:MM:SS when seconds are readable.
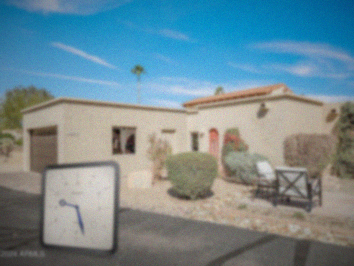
**9:27**
